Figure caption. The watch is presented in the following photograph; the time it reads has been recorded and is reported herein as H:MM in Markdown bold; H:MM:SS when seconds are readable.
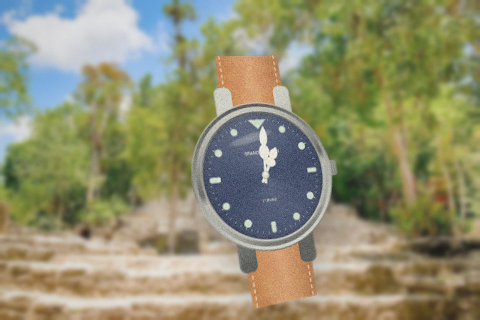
**1:01**
